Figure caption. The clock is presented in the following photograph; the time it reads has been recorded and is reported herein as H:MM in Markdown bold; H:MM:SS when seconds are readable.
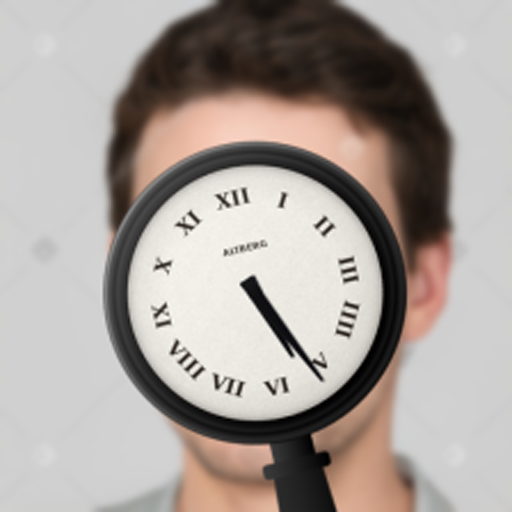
**5:26**
